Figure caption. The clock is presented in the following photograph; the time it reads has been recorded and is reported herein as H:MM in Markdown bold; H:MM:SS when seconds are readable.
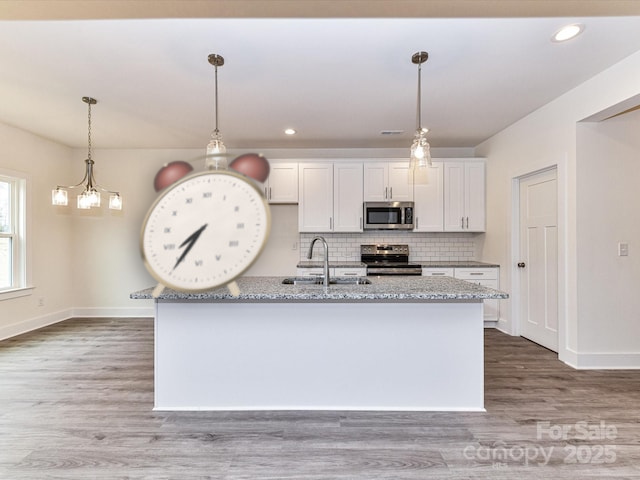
**7:35**
